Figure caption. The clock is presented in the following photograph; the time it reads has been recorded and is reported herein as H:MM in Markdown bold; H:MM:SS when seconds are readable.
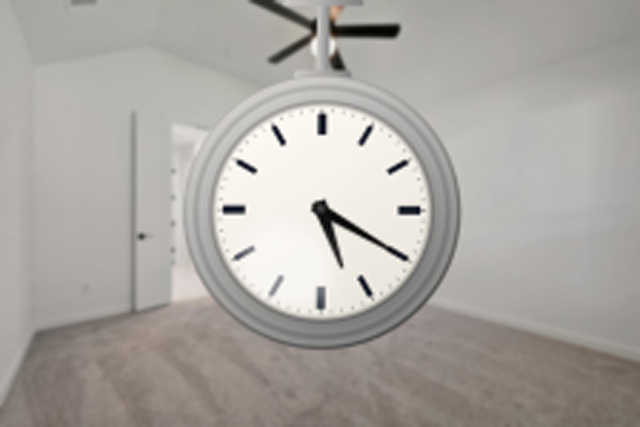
**5:20**
